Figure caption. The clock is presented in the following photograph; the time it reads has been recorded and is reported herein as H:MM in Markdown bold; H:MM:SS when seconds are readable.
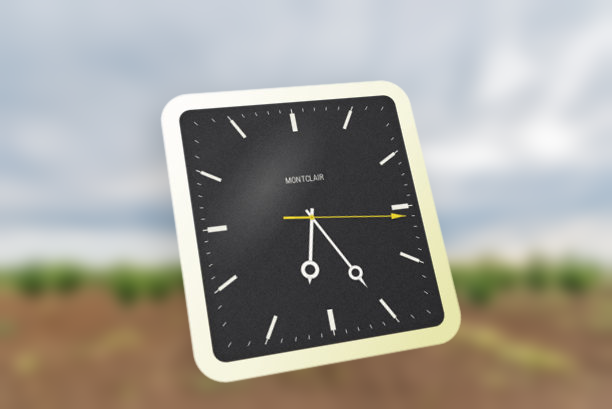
**6:25:16**
